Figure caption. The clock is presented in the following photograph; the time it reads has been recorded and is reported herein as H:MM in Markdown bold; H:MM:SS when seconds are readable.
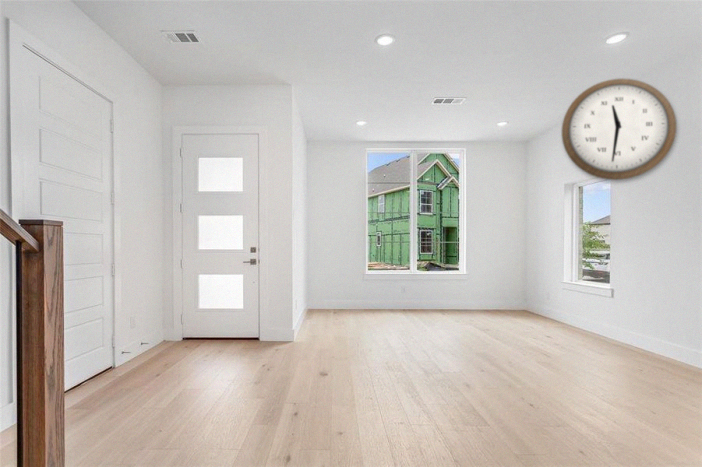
**11:31**
